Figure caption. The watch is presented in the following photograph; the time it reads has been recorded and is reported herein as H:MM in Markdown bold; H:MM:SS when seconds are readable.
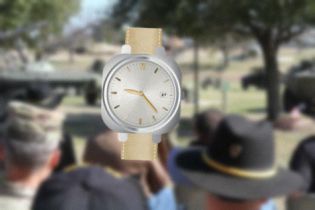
**9:23**
